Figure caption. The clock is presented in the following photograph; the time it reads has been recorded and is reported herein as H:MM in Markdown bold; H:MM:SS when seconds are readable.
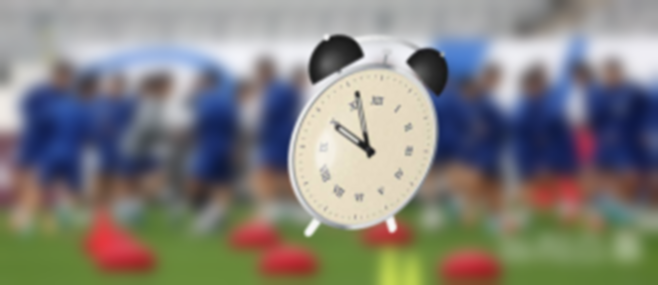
**9:56**
